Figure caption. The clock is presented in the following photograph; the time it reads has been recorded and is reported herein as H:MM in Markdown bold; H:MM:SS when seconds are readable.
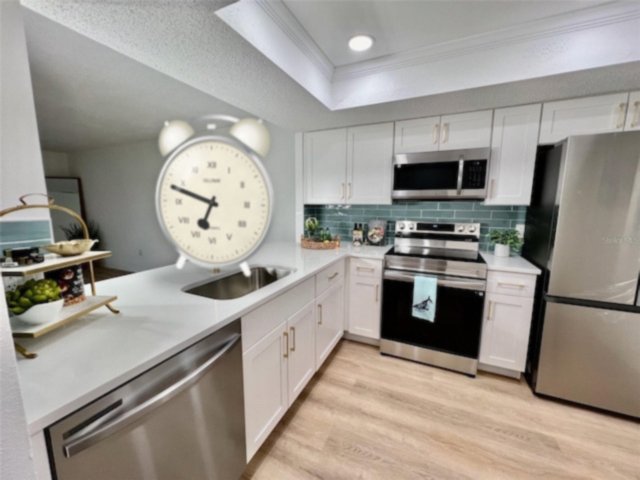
**6:48**
